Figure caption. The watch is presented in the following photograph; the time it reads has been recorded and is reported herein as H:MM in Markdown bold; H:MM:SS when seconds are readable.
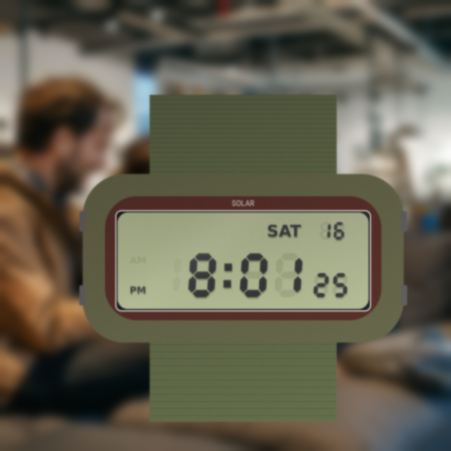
**8:01:25**
